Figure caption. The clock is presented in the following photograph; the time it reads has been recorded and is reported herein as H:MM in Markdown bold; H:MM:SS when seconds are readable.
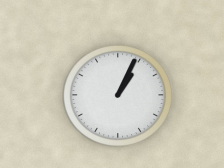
**1:04**
